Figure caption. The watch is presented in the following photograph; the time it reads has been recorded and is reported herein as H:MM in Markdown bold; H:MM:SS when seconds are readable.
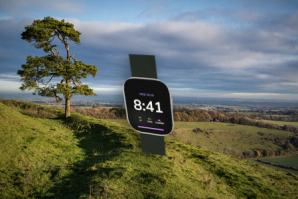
**8:41**
